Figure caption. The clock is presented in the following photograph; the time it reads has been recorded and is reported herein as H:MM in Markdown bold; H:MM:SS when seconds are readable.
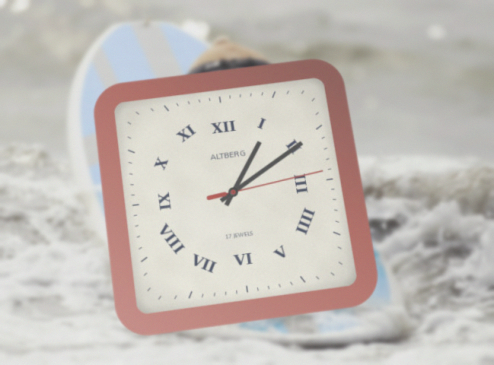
**1:10:14**
